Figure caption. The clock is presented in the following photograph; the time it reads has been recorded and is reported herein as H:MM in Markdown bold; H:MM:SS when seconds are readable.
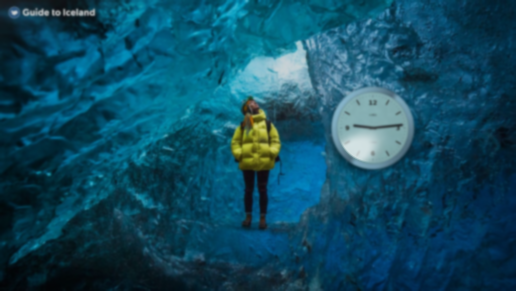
**9:14**
